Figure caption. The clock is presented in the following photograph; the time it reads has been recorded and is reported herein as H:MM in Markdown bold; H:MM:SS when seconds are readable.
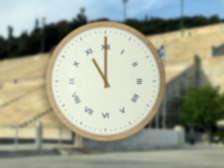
**11:00**
